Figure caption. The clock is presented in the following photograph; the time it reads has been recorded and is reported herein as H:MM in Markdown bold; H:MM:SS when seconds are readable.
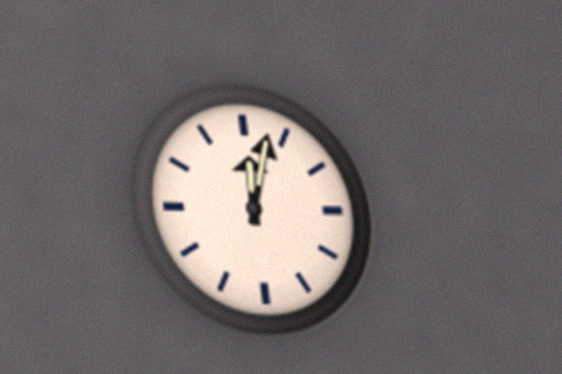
**12:03**
